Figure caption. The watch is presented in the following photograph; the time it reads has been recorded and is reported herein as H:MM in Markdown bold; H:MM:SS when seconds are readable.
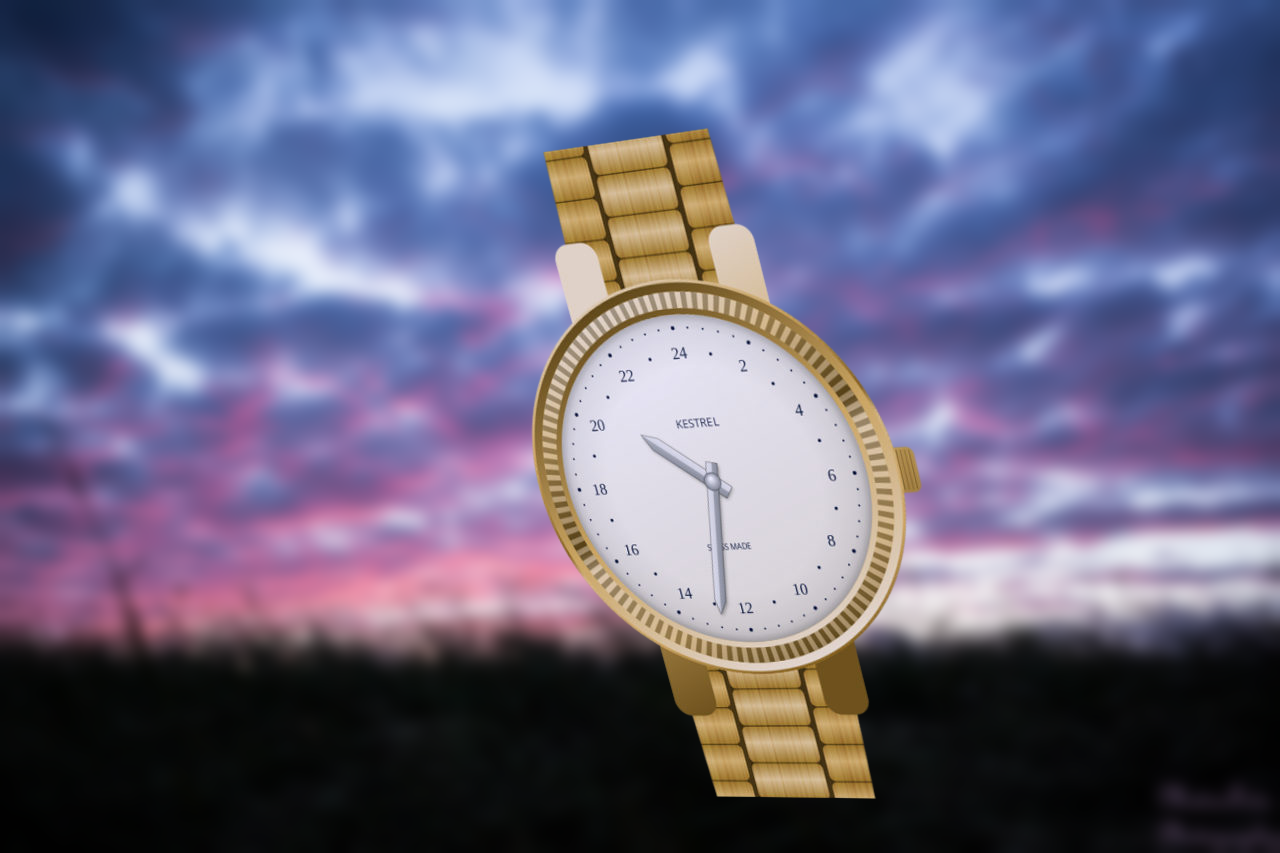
**20:32**
